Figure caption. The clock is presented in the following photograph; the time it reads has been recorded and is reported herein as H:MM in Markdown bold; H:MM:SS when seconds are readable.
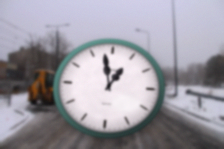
**12:58**
